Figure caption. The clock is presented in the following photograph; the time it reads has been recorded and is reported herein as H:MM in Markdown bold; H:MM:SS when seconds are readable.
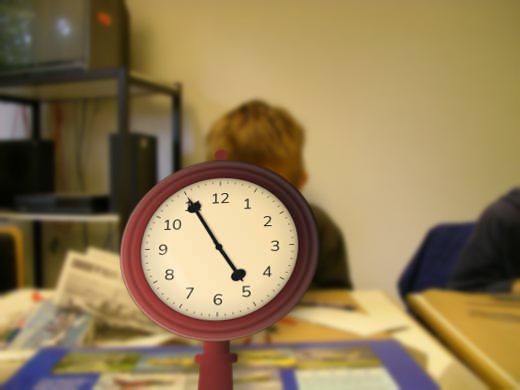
**4:55**
